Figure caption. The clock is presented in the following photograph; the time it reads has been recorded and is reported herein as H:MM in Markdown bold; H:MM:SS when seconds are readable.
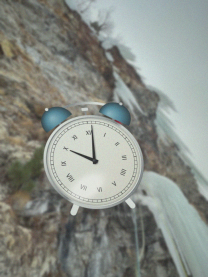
**10:01**
